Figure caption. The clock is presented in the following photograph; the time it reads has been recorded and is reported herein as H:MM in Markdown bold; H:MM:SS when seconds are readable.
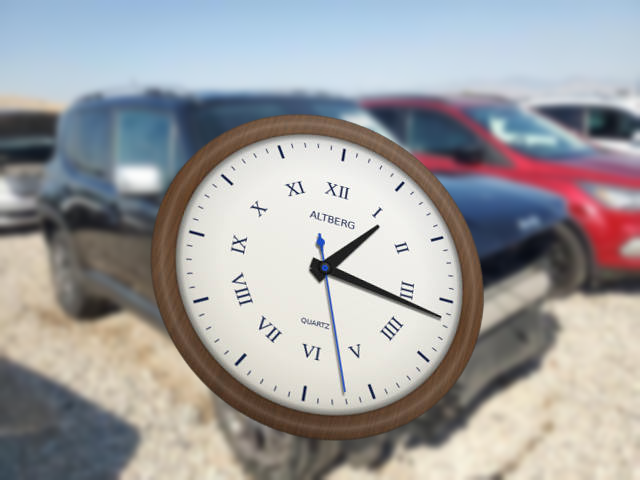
**1:16:27**
